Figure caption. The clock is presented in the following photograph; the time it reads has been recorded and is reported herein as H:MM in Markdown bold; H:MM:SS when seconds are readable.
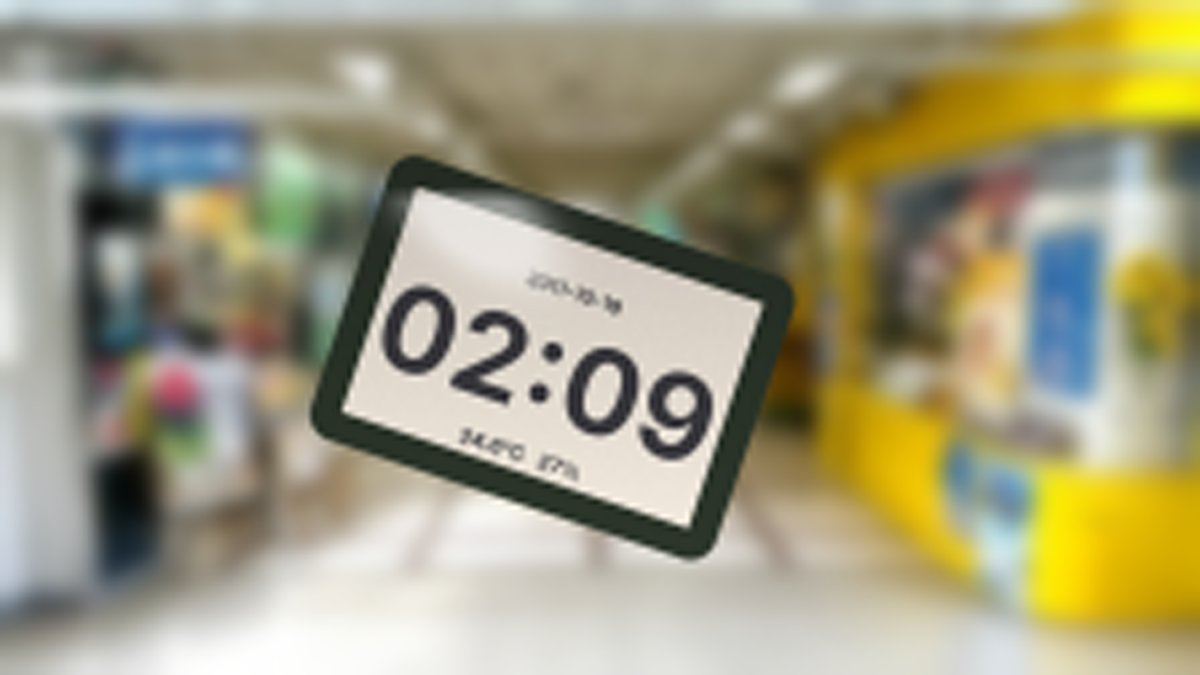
**2:09**
